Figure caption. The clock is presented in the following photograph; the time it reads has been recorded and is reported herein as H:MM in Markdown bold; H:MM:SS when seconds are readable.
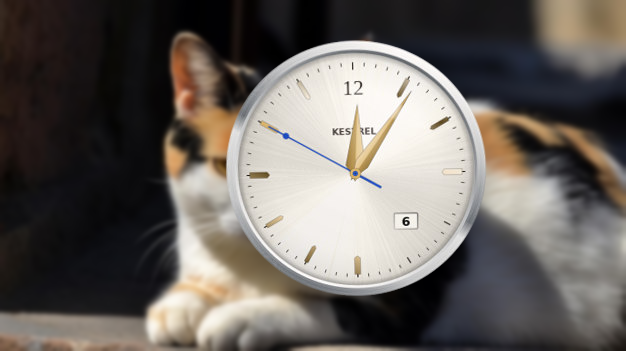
**12:05:50**
